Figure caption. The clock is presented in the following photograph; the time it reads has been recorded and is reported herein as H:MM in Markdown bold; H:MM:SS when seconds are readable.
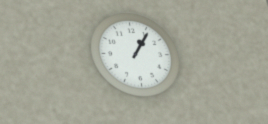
**1:06**
